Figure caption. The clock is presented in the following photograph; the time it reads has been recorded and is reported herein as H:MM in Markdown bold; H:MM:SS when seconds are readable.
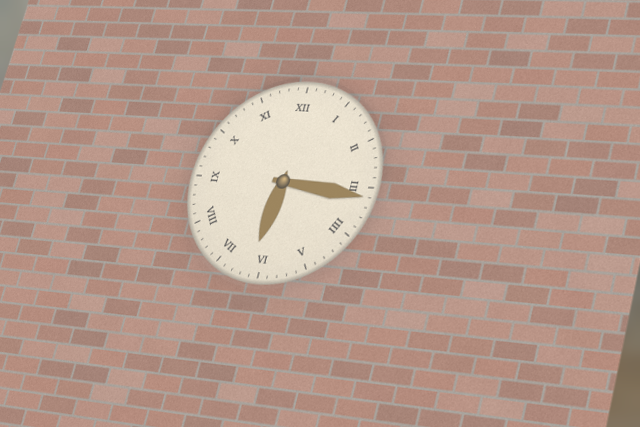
**6:16**
